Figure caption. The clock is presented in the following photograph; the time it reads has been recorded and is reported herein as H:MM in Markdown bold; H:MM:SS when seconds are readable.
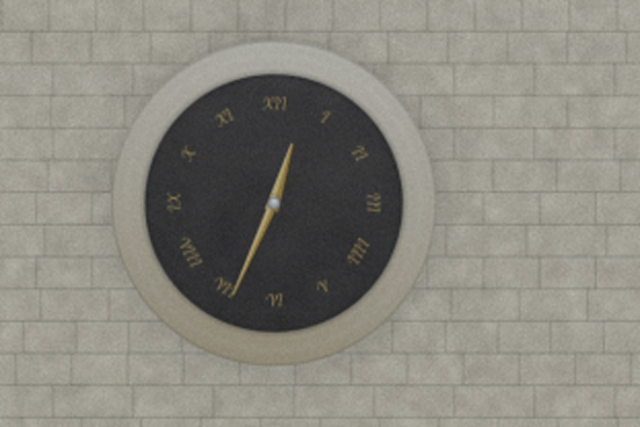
**12:34**
